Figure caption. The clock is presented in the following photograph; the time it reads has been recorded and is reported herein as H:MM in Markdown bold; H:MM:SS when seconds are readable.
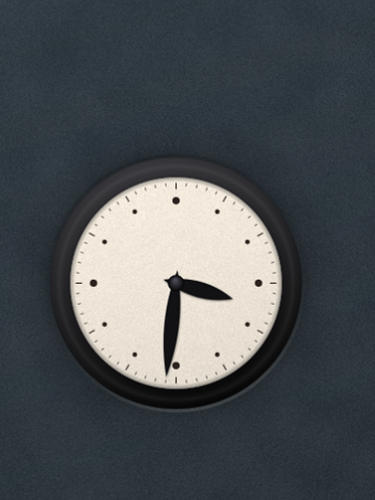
**3:31**
